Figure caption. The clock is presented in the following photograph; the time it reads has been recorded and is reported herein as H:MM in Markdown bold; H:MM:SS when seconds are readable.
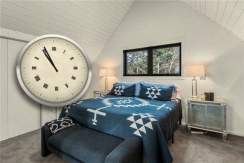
**10:56**
